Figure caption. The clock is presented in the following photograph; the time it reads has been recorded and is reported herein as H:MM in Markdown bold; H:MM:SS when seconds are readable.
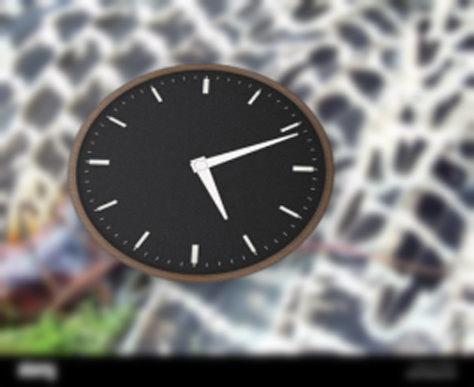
**5:11**
